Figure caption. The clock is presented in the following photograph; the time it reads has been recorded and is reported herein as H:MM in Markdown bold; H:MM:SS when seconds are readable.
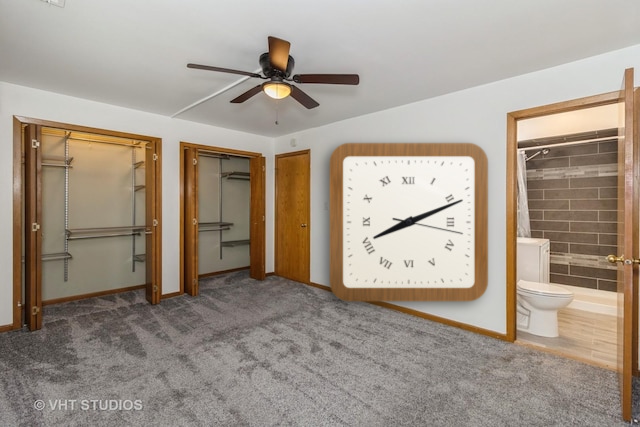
**8:11:17**
